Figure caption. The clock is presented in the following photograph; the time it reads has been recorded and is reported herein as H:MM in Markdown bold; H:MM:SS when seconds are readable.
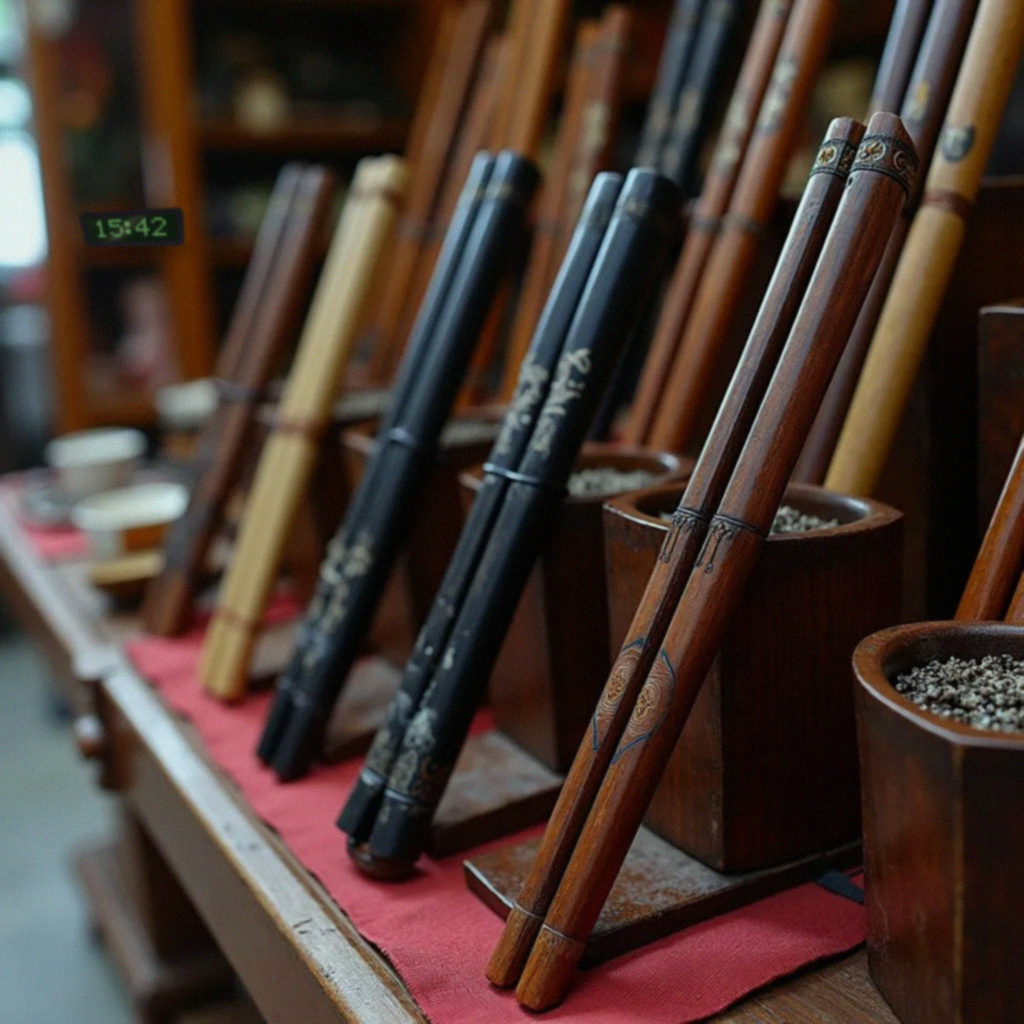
**15:42**
